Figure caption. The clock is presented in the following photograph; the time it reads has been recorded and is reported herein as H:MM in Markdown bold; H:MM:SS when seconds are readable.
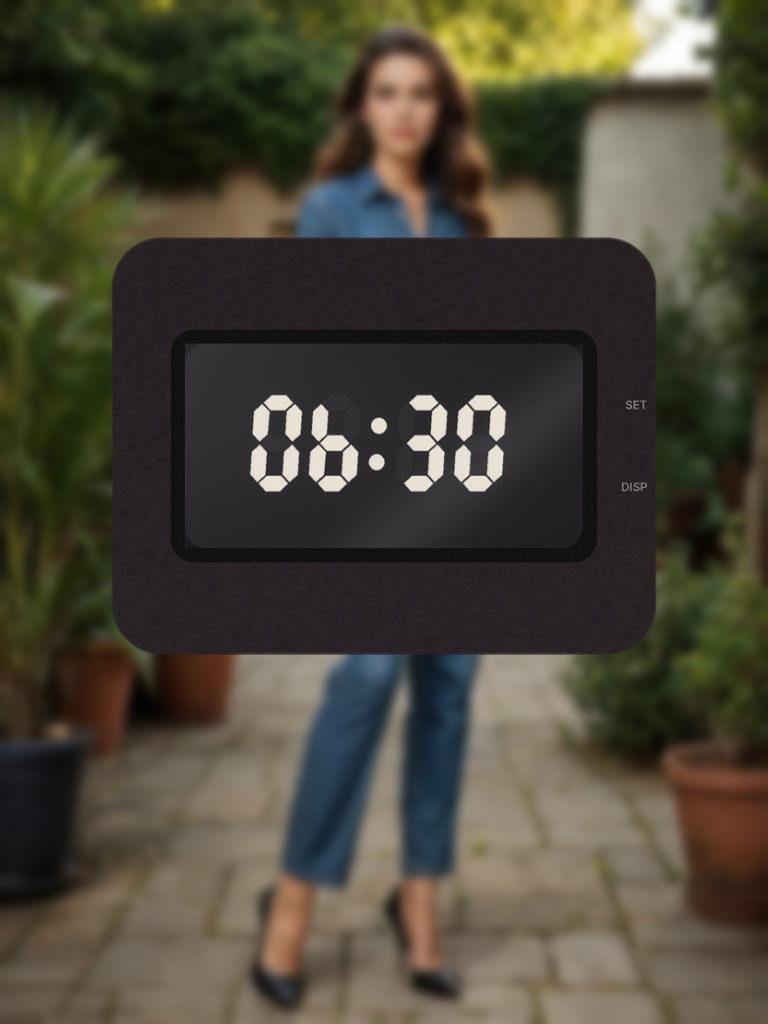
**6:30**
